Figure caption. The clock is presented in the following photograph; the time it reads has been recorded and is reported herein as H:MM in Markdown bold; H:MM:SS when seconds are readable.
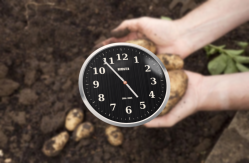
**4:54**
